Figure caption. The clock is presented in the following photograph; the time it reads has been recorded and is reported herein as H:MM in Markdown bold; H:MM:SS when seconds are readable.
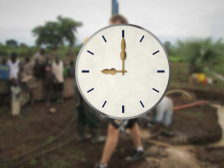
**9:00**
